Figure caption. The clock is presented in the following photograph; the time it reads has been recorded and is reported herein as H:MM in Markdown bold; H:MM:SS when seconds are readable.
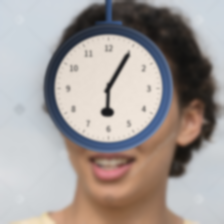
**6:05**
